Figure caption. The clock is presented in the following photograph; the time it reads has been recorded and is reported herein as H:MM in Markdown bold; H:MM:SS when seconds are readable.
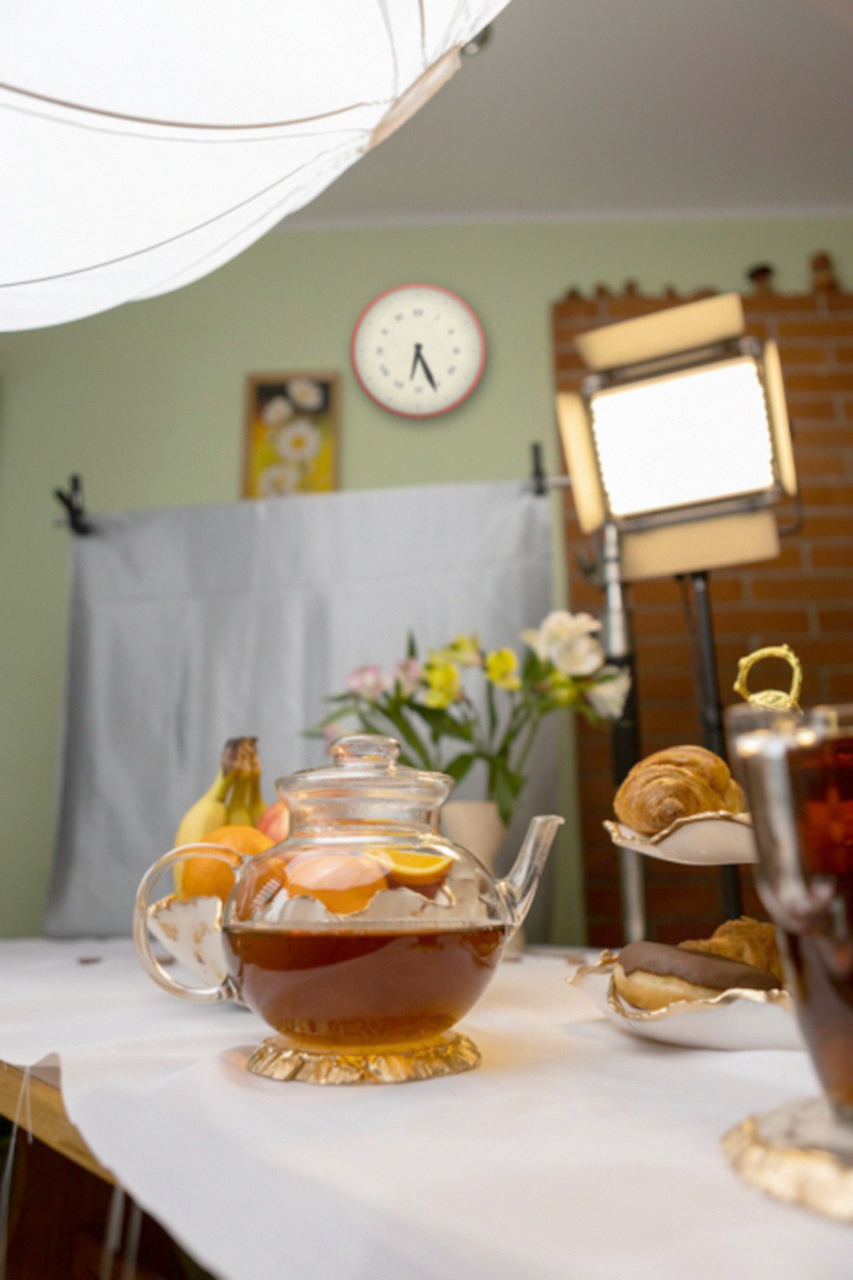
**6:26**
